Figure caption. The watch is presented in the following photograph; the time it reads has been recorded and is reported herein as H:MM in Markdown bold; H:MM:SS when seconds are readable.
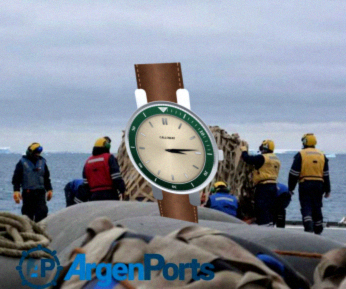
**3:14**
